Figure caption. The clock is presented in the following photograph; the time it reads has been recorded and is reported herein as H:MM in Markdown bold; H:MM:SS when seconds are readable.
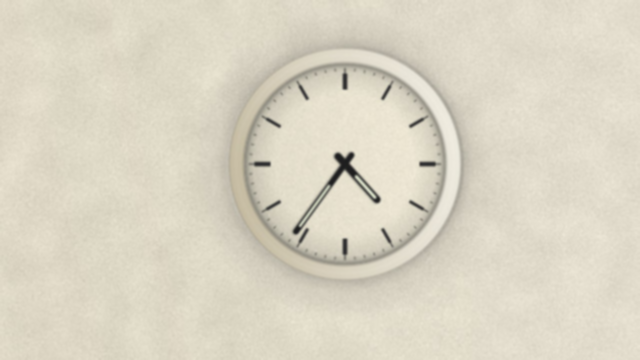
**4:36**
